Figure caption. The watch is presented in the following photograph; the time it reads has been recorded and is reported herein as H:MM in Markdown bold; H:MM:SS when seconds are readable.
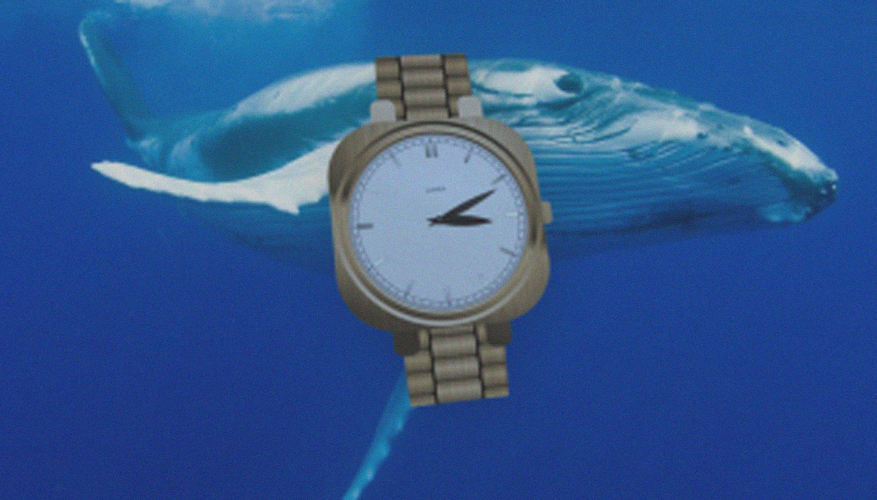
**3:11**
